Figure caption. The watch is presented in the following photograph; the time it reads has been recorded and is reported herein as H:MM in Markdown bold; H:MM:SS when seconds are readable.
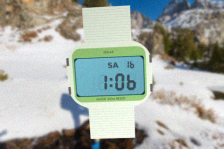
**1:06**
